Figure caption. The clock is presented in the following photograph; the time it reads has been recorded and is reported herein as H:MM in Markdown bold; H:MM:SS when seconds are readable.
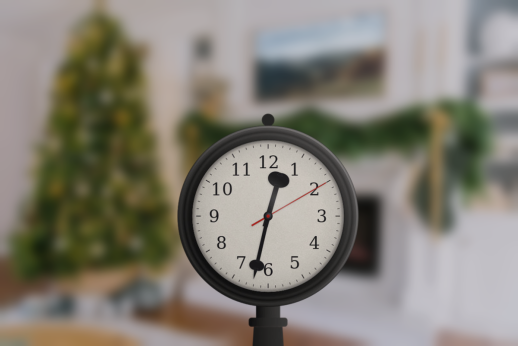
**12:32:10**
